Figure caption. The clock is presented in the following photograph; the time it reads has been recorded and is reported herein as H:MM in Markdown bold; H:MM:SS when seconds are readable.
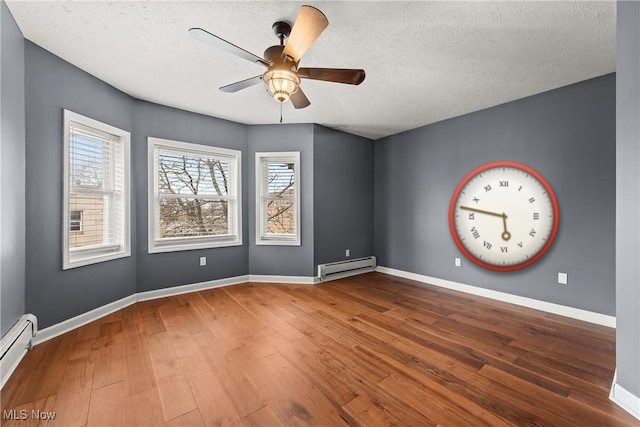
**5:47**
